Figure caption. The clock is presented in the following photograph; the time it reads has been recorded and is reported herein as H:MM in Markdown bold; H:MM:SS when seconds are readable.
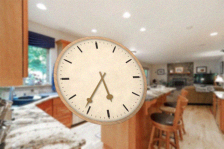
**5:36**
